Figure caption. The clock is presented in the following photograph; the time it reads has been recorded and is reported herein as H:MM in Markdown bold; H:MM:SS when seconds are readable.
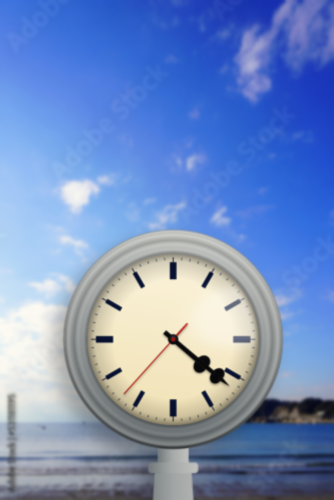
**4:21:37**
